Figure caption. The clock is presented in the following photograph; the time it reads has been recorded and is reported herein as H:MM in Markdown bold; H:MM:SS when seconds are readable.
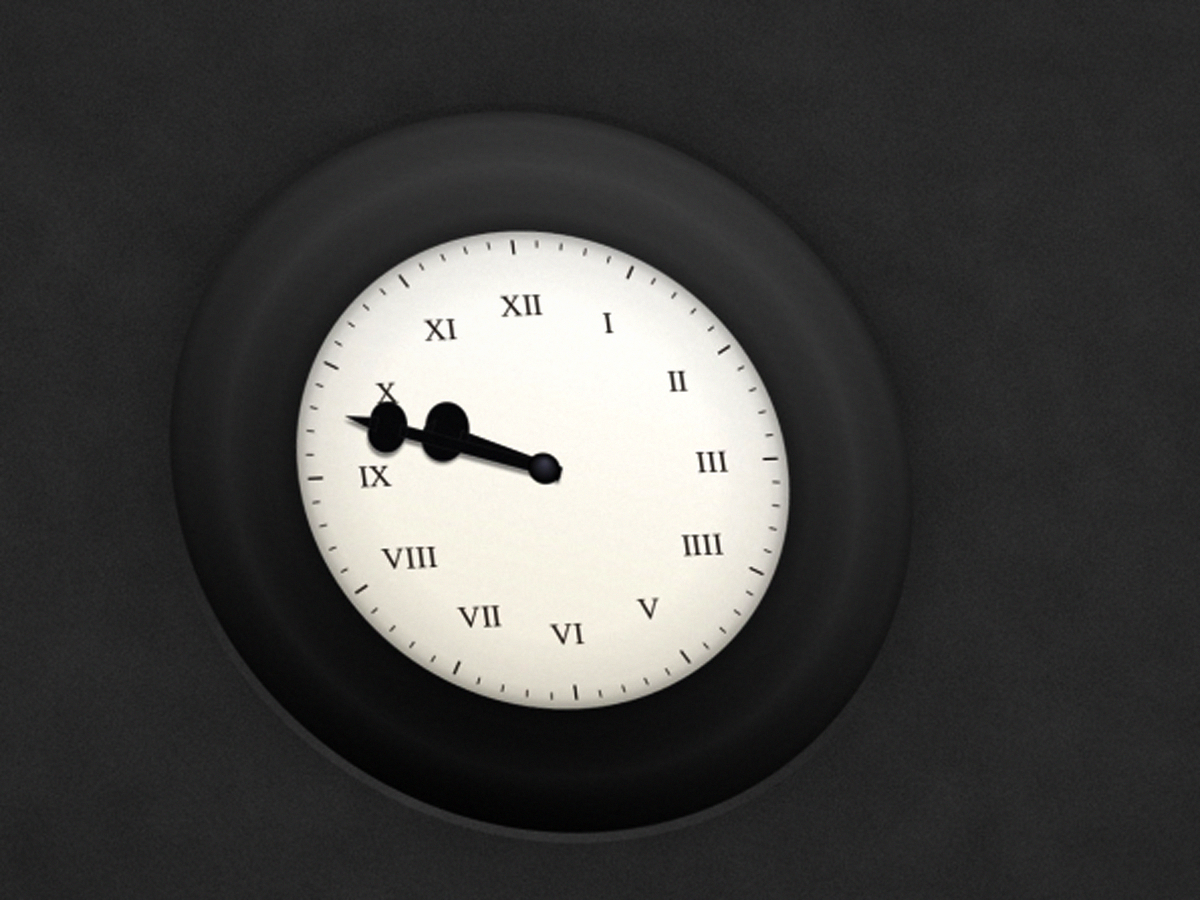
**9:48**
